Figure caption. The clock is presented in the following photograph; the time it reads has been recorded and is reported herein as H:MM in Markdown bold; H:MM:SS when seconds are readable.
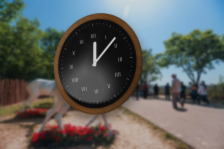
**12:08**
